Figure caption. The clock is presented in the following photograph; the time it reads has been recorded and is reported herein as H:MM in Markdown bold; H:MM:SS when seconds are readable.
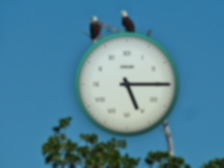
**5:15**
